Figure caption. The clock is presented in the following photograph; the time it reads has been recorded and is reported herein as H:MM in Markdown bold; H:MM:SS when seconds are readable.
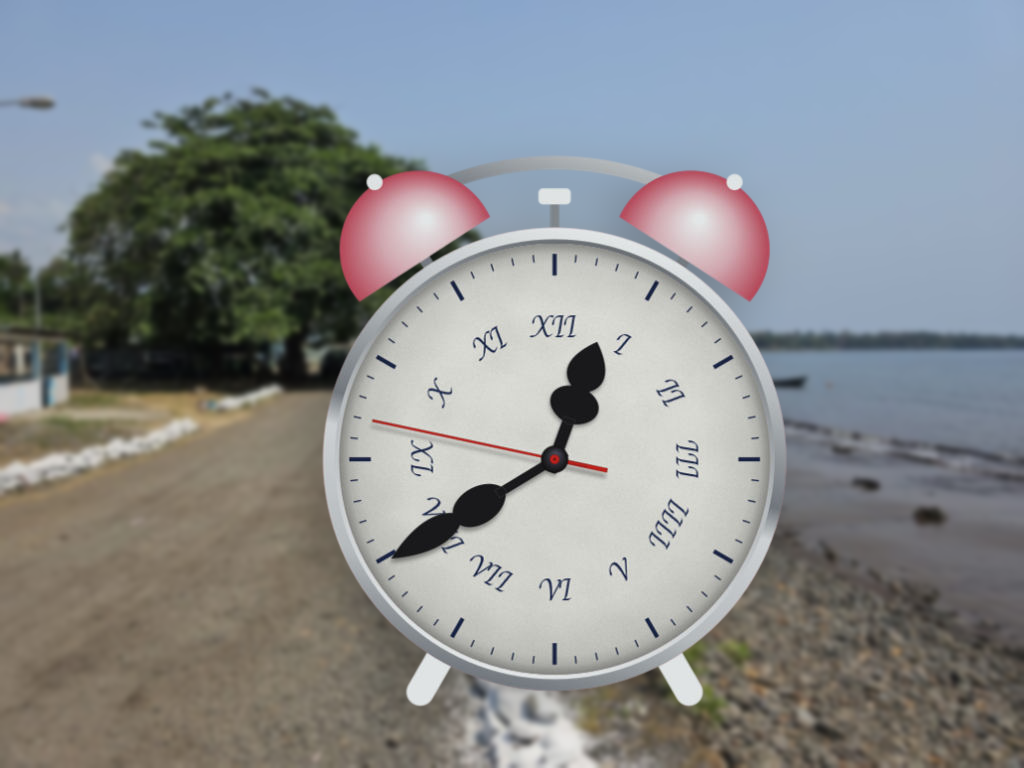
**12:39:47**
